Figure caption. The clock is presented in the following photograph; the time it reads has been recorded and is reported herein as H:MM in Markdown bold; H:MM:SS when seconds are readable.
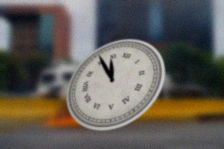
**10:51**
